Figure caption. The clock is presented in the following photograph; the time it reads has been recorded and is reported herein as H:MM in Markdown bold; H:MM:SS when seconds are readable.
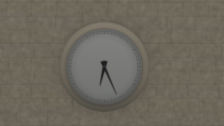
**6:26**
